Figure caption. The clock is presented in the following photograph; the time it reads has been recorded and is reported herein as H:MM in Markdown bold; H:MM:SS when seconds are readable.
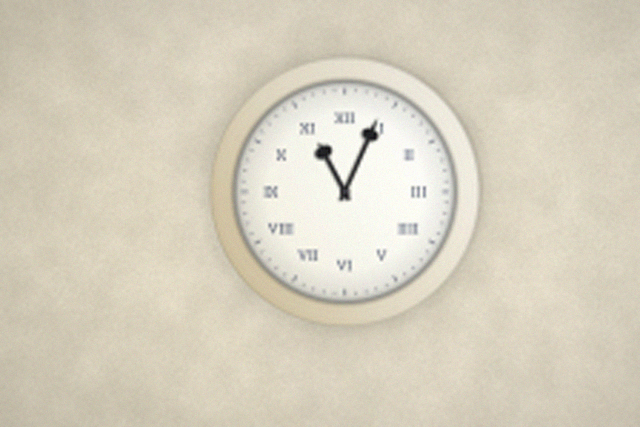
**11:04**
